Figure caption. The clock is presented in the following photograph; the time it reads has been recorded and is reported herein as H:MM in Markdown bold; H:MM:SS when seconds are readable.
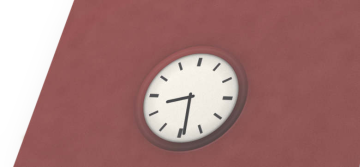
**8:29**
